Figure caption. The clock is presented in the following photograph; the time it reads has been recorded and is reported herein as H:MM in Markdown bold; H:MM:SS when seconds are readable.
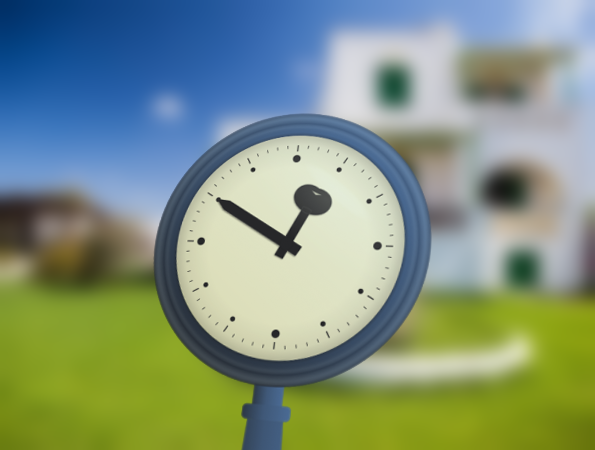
**12:50**
